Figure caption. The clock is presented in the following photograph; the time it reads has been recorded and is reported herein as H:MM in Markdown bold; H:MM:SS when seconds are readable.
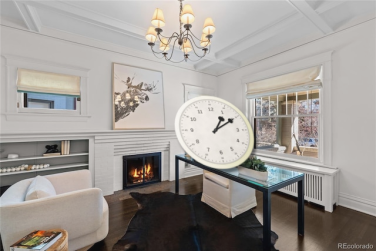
**1:10**
